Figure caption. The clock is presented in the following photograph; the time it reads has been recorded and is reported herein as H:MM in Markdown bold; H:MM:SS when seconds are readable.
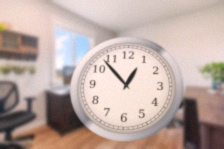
**12:53**
